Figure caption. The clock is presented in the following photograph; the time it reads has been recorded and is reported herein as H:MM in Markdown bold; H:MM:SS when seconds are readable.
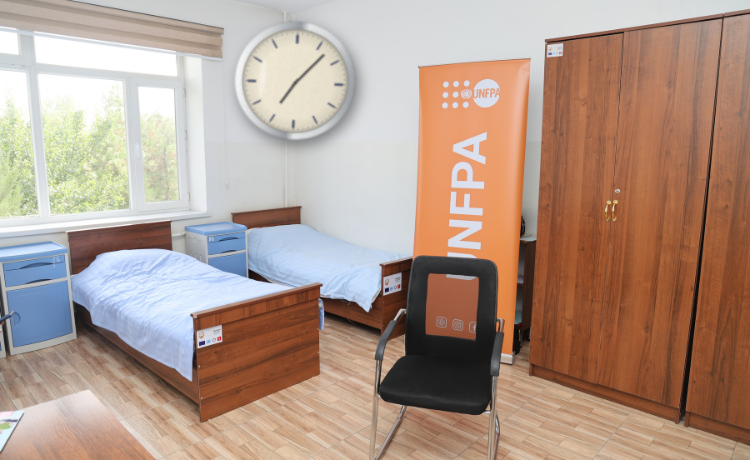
**7:07**
